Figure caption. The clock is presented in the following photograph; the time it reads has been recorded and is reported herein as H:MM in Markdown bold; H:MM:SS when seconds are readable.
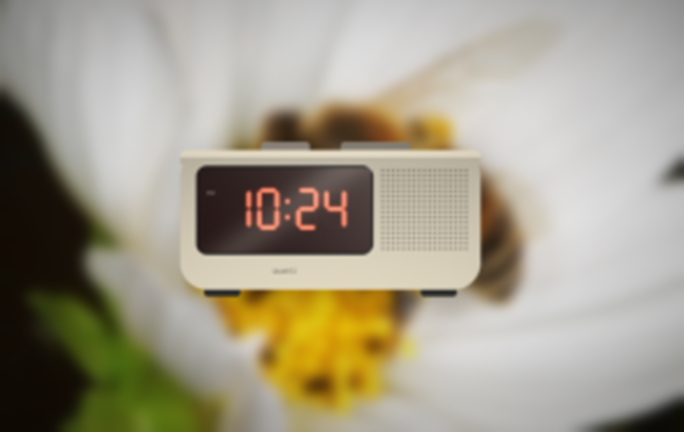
**10:24**
